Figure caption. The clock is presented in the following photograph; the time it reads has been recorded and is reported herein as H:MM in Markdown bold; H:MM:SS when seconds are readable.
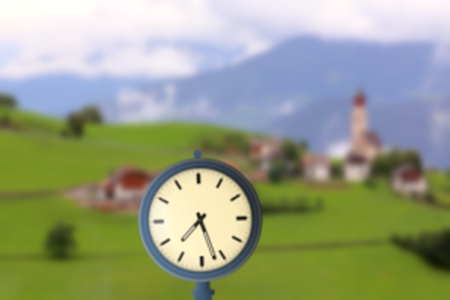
**7:27**
